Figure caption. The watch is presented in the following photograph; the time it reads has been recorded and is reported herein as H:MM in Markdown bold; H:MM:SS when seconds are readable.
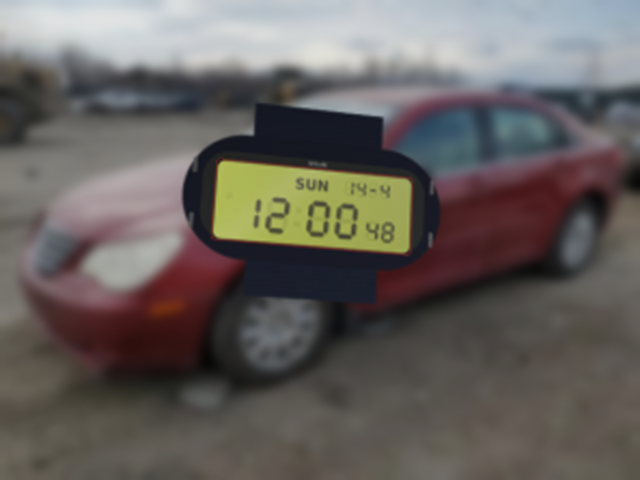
**12:00:48**
